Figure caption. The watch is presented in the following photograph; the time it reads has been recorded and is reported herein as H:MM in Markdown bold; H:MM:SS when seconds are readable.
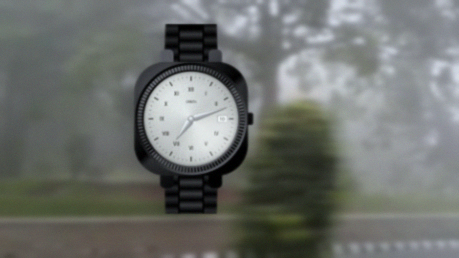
**7:12**
